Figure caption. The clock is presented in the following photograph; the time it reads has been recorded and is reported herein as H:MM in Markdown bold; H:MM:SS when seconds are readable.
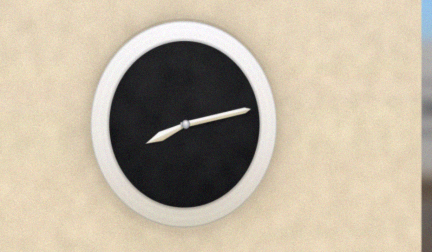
**8:13**
